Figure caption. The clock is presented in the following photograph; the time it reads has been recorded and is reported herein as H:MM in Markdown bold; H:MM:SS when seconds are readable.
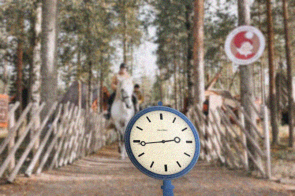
**2:44**
